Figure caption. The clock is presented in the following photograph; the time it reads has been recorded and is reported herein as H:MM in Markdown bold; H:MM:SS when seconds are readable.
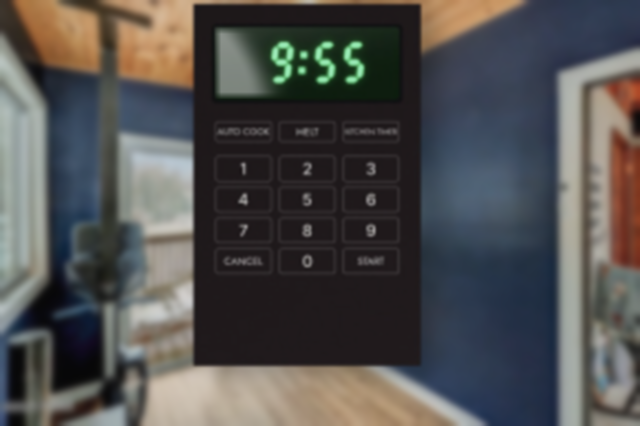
**9:55**
